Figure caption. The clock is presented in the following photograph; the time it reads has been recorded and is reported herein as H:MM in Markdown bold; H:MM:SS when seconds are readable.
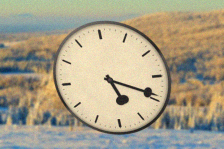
**5:19**
